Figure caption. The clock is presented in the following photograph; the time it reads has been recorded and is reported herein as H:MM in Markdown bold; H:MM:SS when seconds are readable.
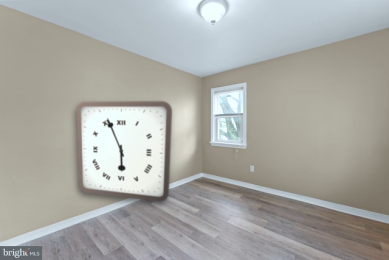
**5:56**
